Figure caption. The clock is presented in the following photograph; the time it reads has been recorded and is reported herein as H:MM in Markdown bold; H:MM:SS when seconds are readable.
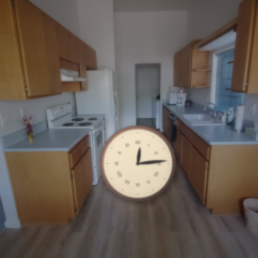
**12:14**
